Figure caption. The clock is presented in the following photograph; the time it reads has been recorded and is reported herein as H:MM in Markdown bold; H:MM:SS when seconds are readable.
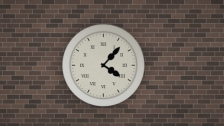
**4:07**
